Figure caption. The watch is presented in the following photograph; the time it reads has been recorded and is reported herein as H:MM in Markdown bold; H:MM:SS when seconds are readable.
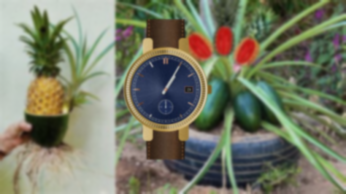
**1:05**
